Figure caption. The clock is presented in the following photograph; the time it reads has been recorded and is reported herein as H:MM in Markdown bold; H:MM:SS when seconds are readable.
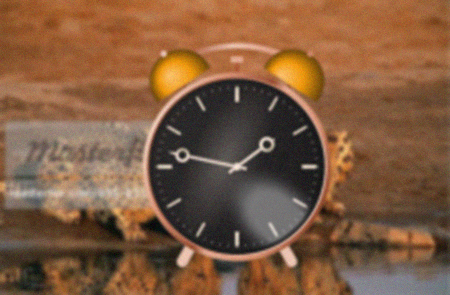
**1:47**
